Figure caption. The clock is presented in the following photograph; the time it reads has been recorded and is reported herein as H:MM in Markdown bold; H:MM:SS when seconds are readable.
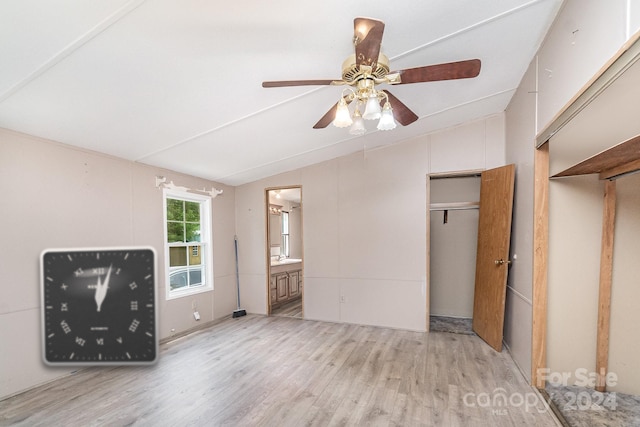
**12:03**
